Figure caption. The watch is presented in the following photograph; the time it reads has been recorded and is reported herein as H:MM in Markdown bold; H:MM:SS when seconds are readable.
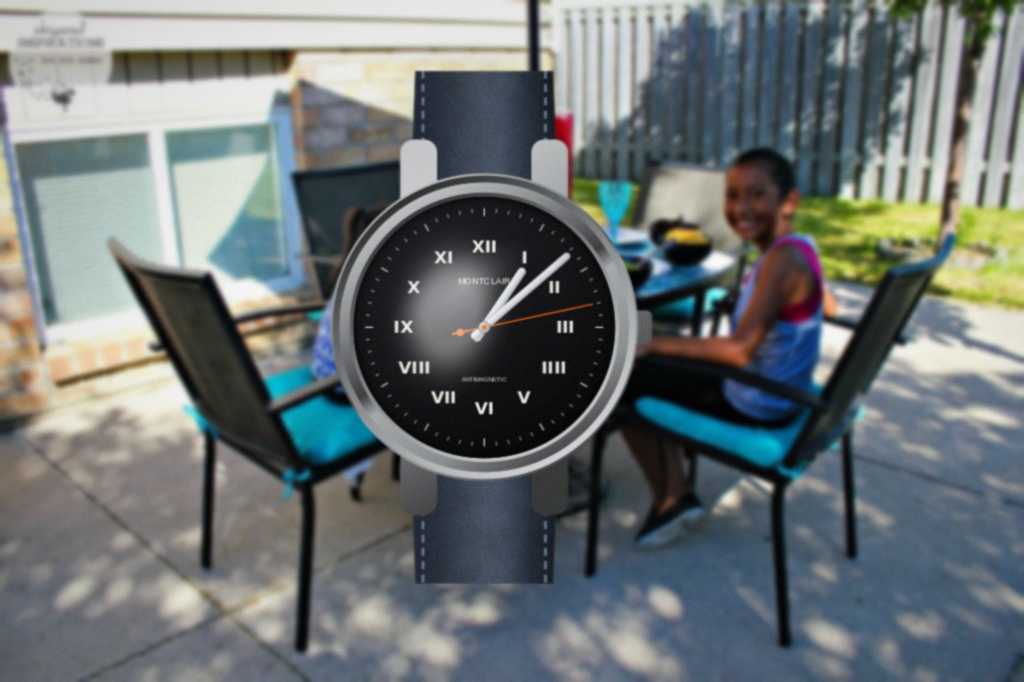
**1:08:13**
